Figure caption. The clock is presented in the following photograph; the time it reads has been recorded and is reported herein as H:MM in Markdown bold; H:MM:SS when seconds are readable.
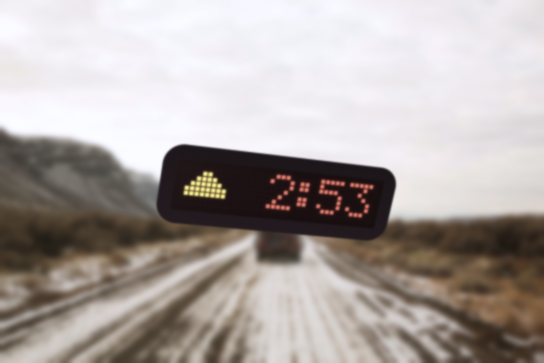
**2:53**
